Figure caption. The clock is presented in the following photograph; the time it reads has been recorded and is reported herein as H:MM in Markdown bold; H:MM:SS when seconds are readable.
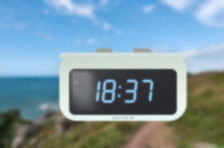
**18:37**
